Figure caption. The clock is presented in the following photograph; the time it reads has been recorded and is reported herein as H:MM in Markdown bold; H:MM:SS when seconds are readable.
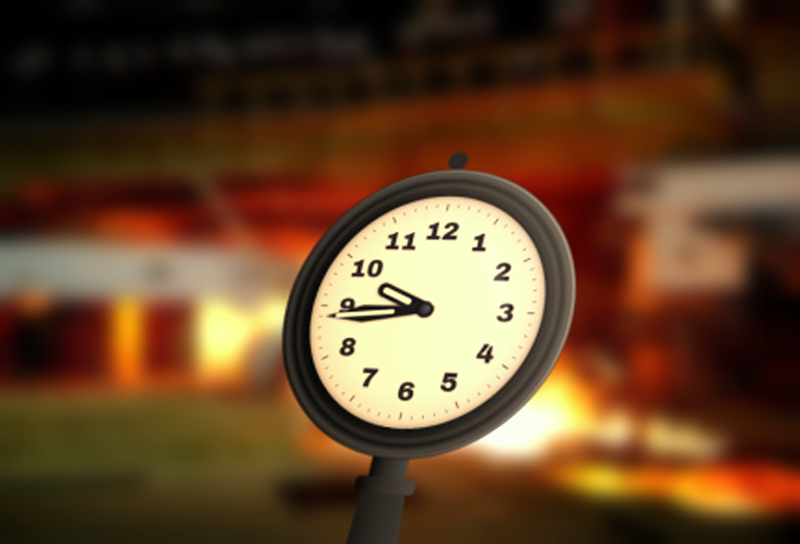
**9:44**
